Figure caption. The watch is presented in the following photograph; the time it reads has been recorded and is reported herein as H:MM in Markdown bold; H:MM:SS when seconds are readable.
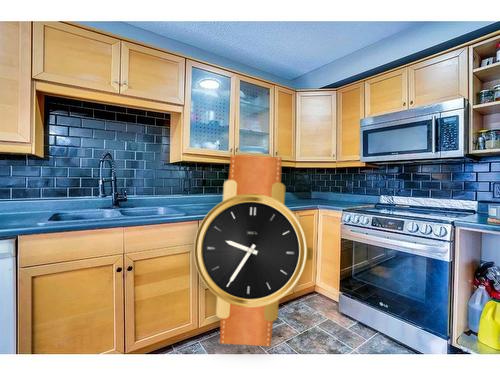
**9:35**
